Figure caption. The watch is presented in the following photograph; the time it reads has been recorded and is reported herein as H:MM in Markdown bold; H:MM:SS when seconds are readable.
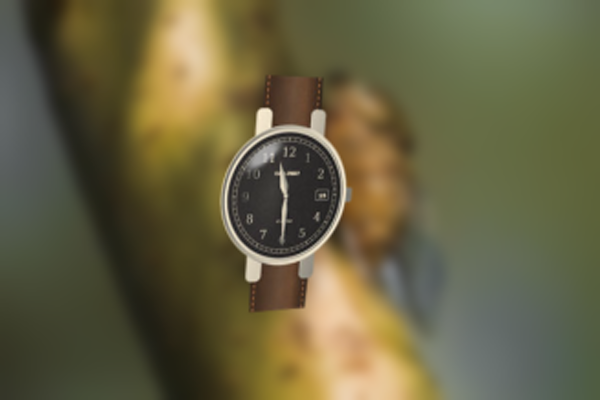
**11:30**
